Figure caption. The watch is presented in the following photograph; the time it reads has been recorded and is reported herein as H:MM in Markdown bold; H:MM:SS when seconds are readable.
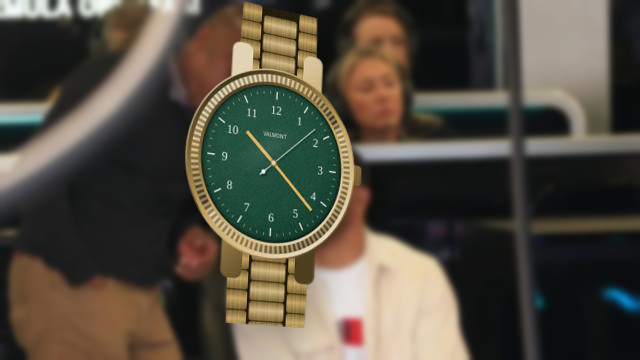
**10:22:08**
